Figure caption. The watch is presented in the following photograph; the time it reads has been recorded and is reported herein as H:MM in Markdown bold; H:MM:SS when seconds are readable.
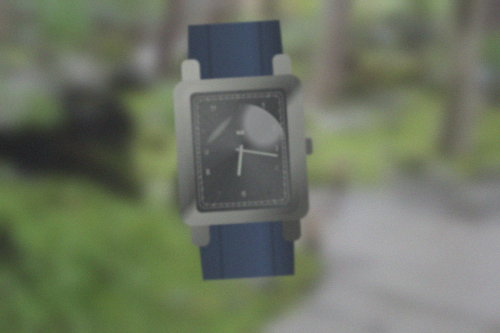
**6:17**
